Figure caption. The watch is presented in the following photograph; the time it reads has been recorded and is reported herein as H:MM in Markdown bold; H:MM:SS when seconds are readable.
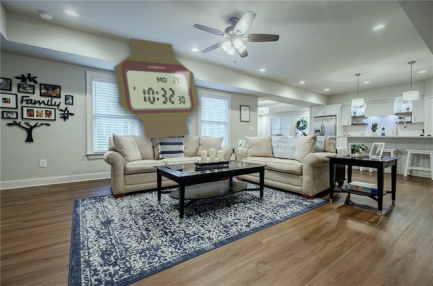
**10:32:30**
